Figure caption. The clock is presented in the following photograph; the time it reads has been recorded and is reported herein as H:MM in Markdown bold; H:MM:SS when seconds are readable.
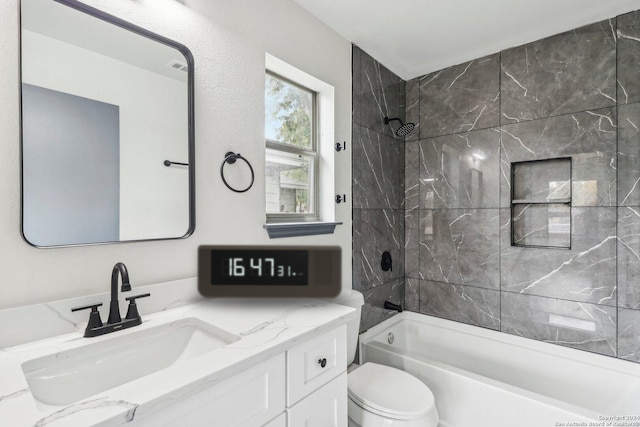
**16:47**
